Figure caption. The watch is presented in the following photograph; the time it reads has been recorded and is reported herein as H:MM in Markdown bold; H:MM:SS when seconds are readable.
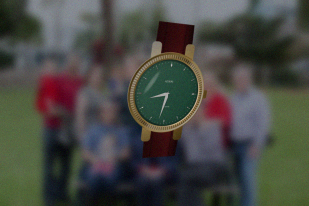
**8:32**
